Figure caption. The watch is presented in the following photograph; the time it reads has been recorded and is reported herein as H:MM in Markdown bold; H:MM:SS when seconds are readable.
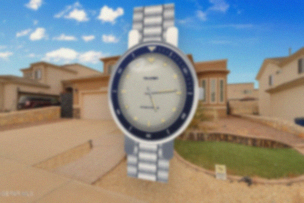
**5:14**
